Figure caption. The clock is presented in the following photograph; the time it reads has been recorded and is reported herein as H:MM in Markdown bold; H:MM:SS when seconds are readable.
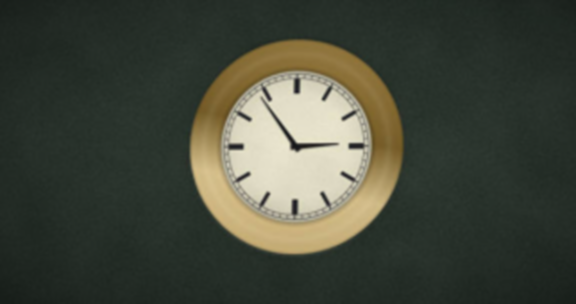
**2:54**
